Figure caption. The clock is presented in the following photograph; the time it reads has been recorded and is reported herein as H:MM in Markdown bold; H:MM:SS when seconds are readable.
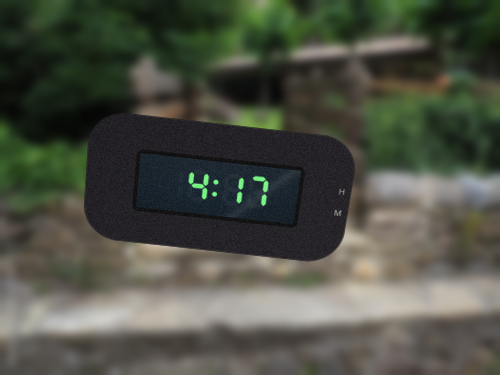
**4:17**
